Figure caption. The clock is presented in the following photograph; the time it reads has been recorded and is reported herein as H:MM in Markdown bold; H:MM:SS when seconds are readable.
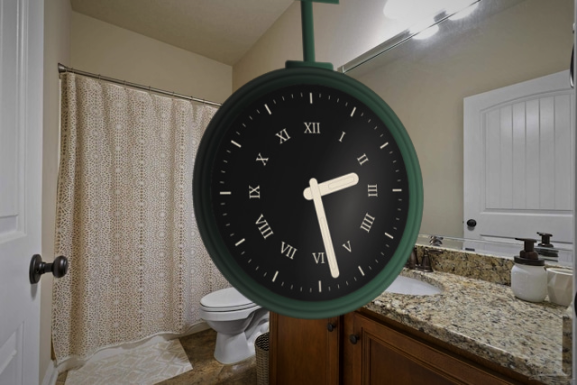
**2:28**
